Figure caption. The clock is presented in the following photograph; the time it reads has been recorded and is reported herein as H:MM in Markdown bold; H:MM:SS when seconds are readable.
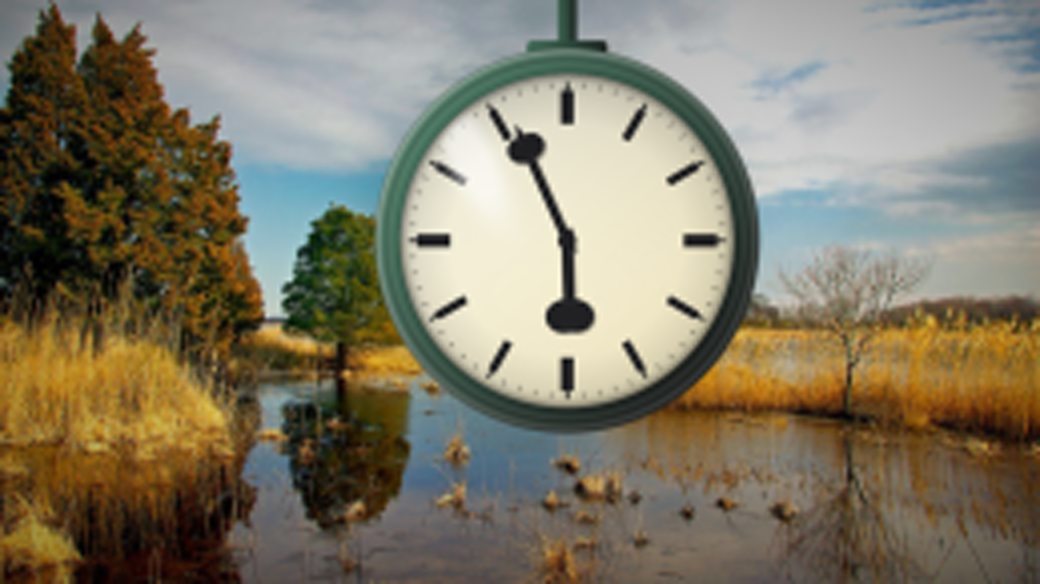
**5:56**
